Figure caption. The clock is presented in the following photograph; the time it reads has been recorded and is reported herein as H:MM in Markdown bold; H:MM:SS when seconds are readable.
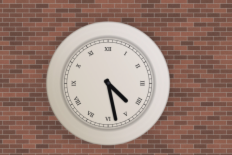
**4:28**
